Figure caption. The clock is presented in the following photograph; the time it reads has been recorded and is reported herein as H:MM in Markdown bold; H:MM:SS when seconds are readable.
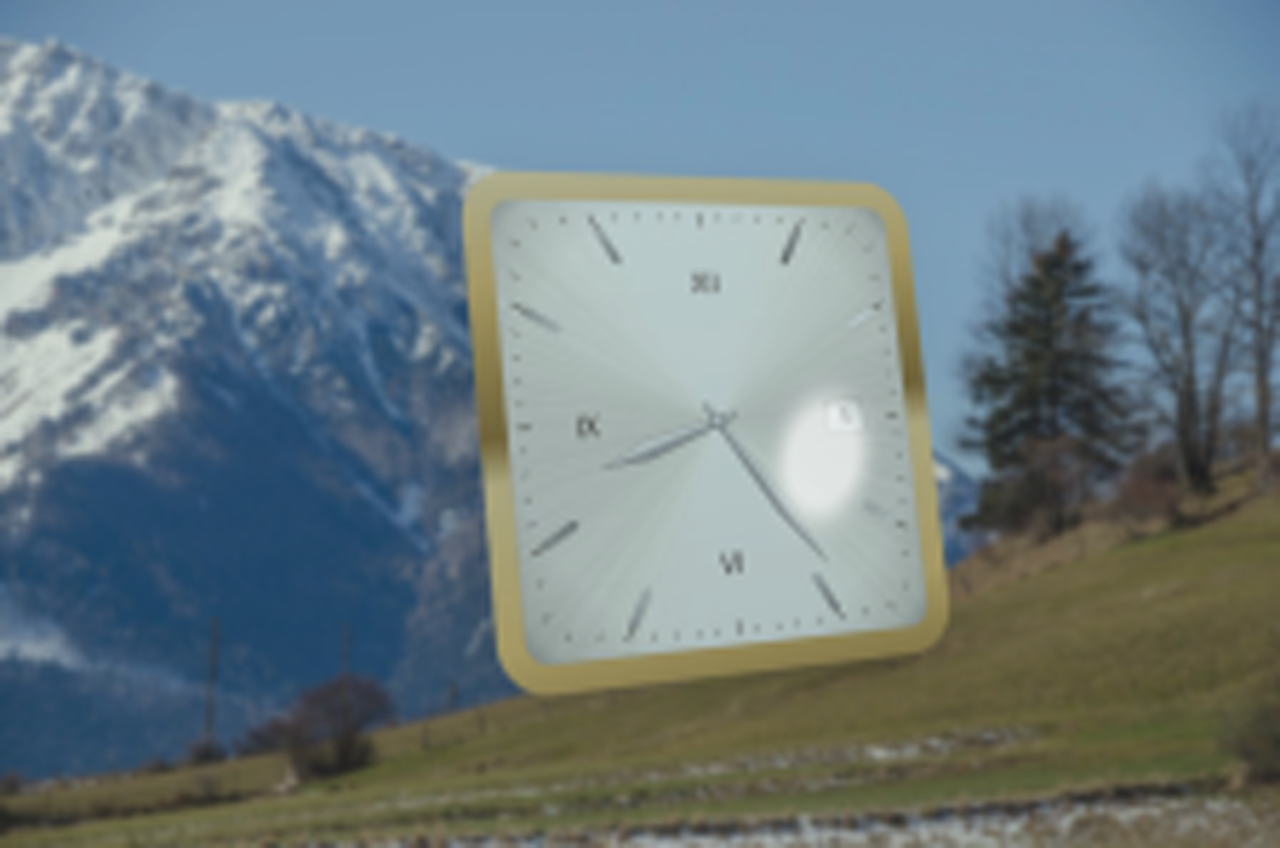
**8:24**
